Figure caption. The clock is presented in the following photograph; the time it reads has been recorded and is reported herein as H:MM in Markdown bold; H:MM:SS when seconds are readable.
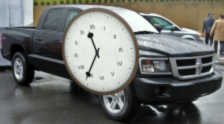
**11:36**
